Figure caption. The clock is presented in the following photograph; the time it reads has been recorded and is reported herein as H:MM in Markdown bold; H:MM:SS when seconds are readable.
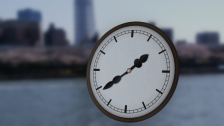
**1:39**
